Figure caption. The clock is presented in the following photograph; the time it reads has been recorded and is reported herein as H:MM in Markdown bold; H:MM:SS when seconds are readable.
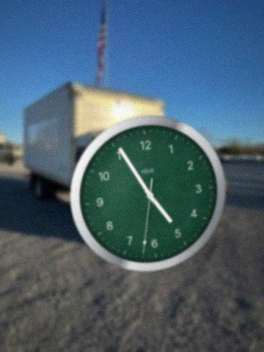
**4:55:32**
